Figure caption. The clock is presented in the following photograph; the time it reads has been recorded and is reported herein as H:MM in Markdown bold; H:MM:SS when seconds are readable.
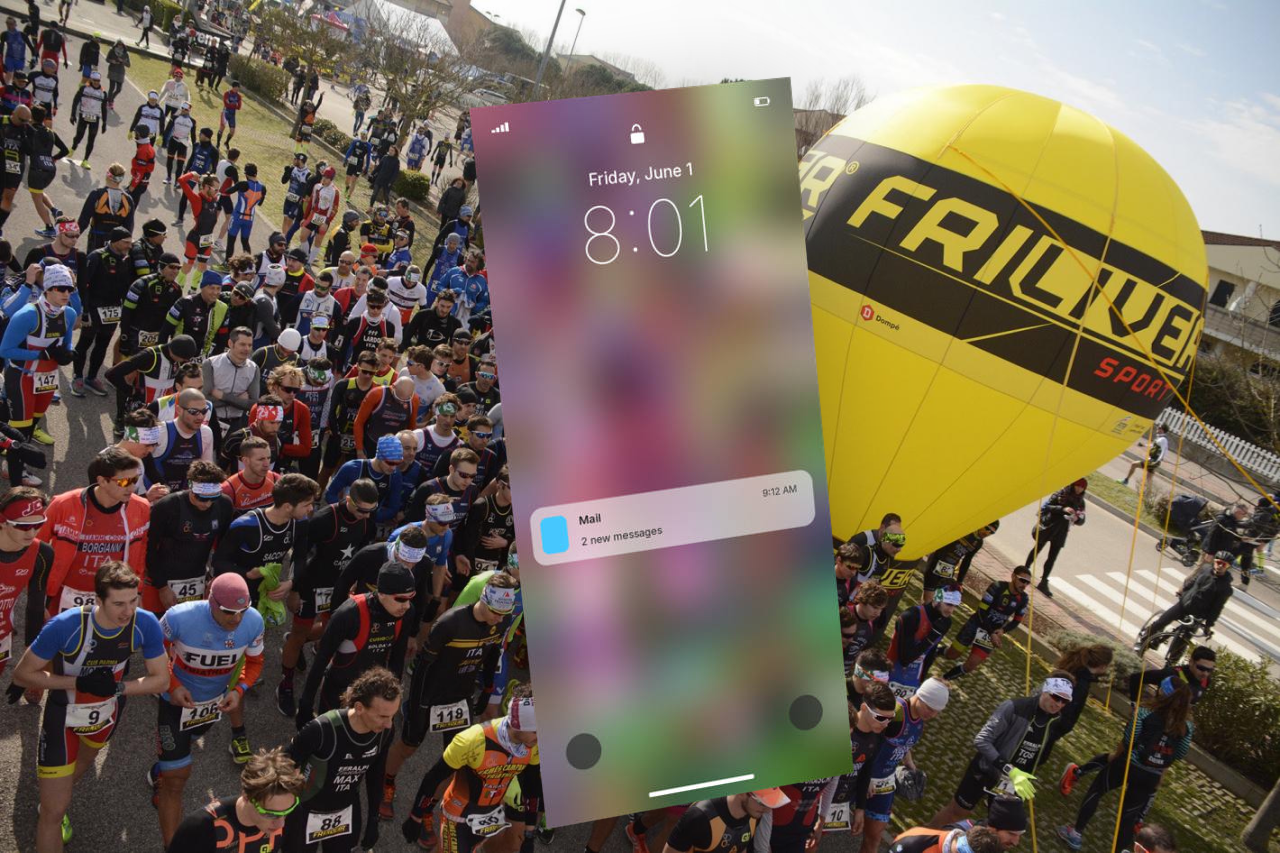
**8:01**
